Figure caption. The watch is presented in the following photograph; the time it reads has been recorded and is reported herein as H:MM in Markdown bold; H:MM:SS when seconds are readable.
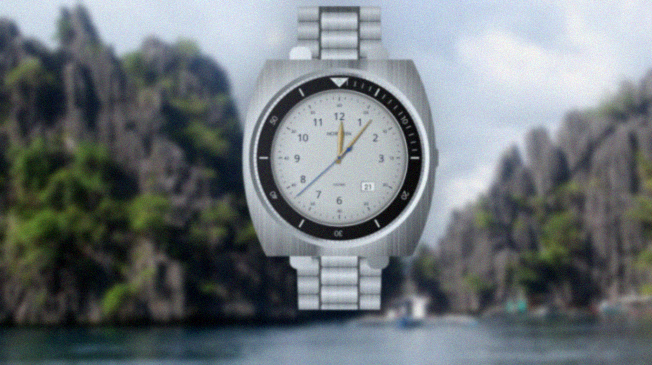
**12:06:38**
